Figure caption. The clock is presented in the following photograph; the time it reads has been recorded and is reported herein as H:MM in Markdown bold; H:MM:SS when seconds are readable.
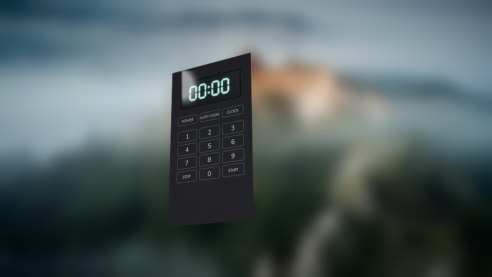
**0:00**
